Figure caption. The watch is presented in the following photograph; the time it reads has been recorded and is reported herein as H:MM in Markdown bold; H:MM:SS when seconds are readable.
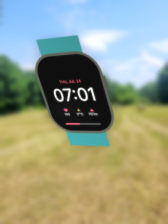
**7:01**
